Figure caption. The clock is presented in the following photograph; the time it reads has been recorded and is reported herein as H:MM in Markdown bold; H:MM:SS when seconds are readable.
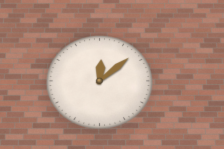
**12:08**
